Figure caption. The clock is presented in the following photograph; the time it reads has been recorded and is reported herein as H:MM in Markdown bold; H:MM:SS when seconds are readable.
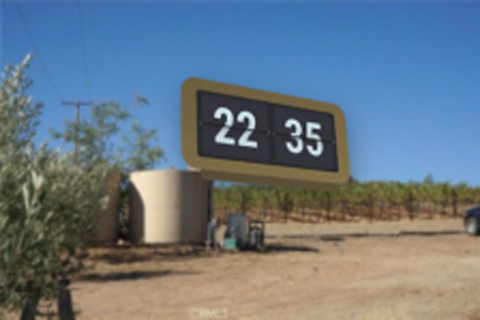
**22:35**
